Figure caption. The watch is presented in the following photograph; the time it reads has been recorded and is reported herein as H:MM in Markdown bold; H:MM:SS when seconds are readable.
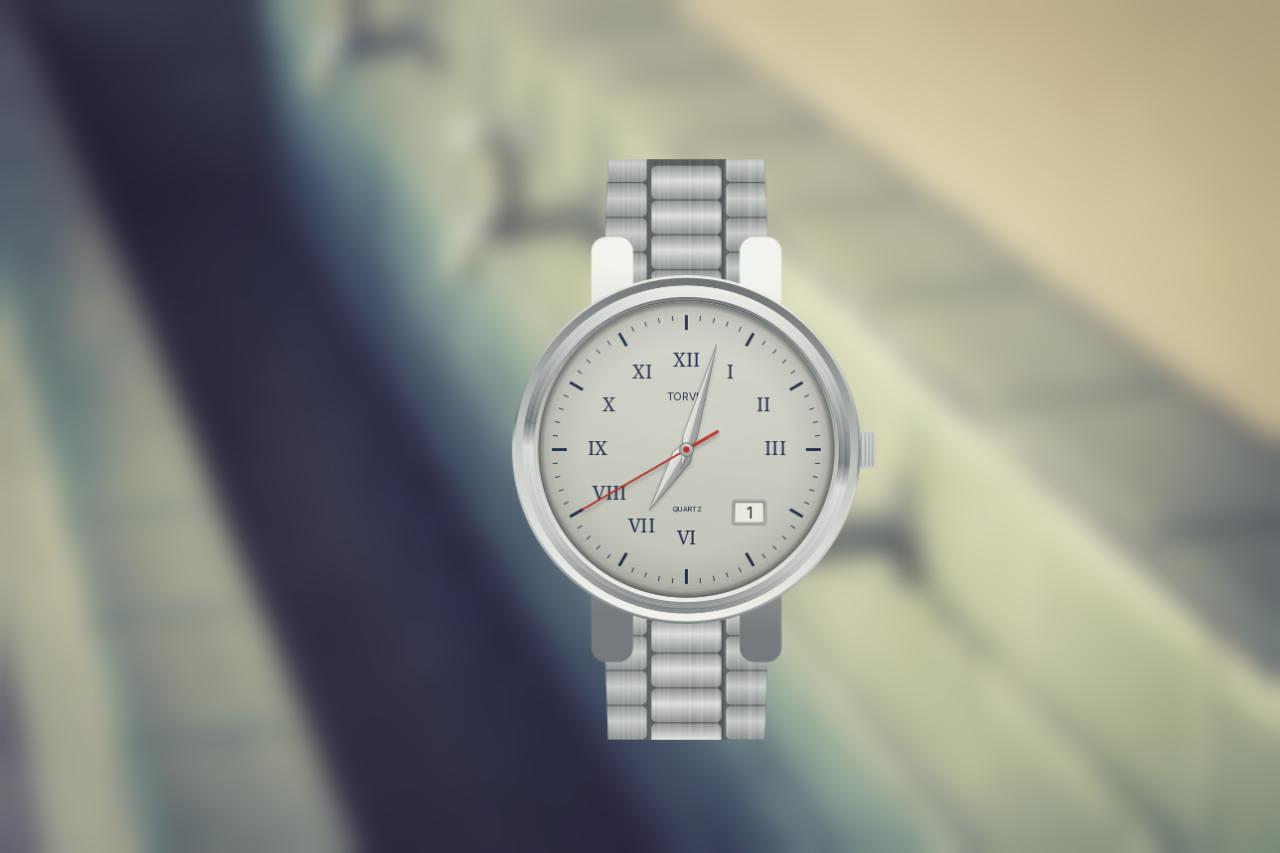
**7:02:40**
